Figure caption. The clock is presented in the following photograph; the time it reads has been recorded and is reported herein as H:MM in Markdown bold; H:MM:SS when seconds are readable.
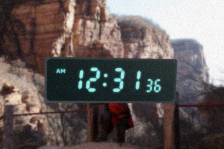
**12:31:36**
